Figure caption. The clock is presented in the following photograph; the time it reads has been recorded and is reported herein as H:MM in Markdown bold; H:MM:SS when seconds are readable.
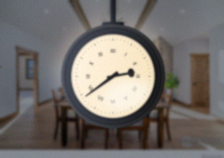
**2:39**
